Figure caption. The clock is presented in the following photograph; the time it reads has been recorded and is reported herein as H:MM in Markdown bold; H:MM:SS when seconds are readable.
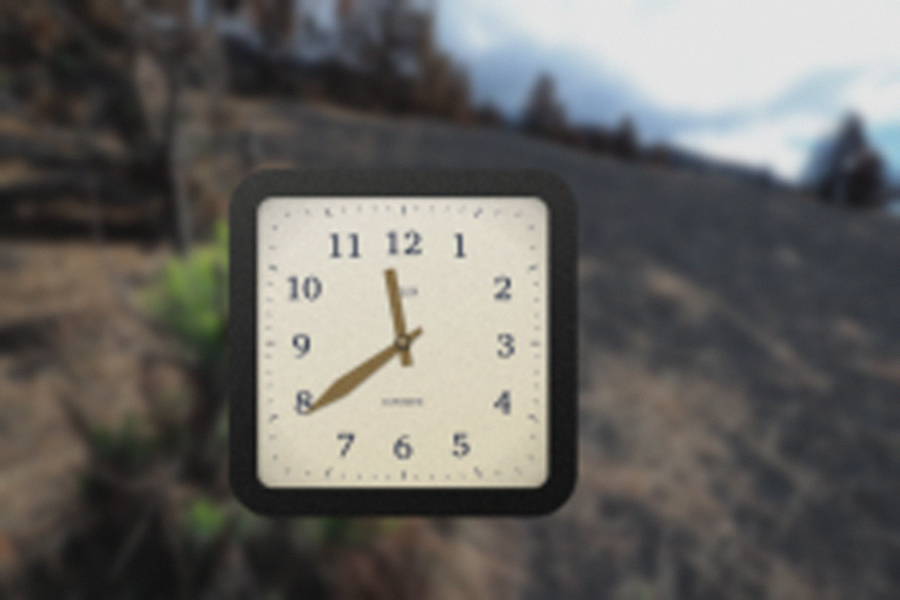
**11:39**
